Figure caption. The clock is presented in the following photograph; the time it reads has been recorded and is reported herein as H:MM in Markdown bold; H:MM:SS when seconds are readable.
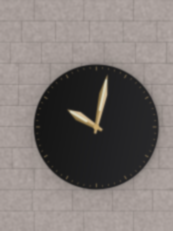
**10:02**
